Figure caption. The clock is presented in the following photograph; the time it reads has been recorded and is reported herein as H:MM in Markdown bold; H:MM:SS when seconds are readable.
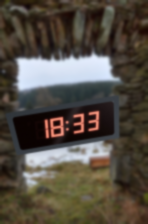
**18:33**
